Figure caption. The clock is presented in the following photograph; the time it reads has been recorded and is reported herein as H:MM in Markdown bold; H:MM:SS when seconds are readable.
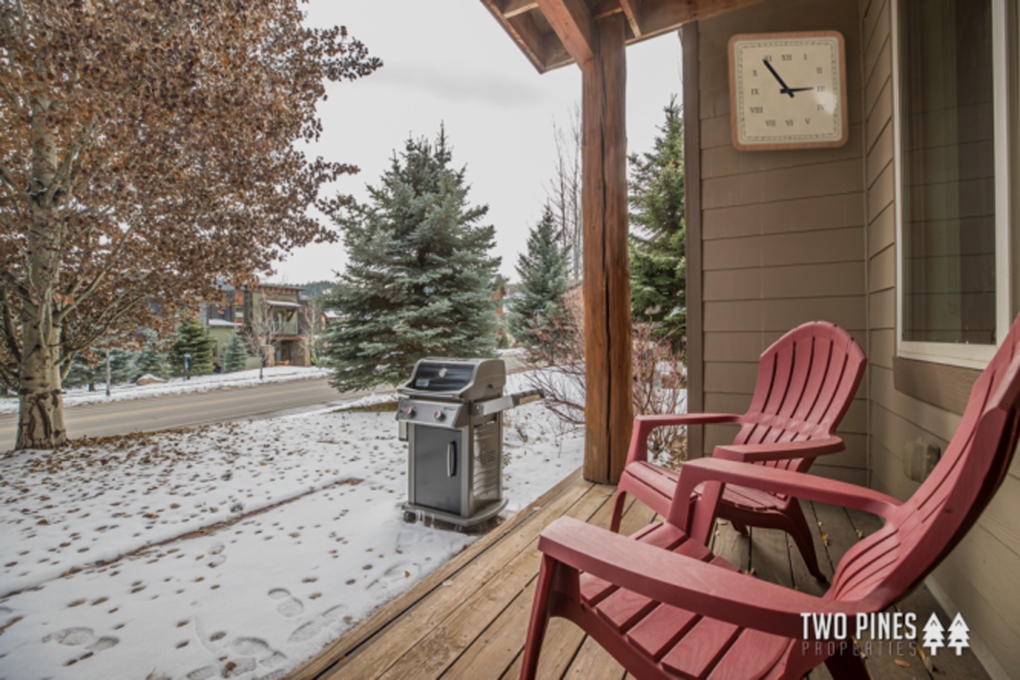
**2:54**
